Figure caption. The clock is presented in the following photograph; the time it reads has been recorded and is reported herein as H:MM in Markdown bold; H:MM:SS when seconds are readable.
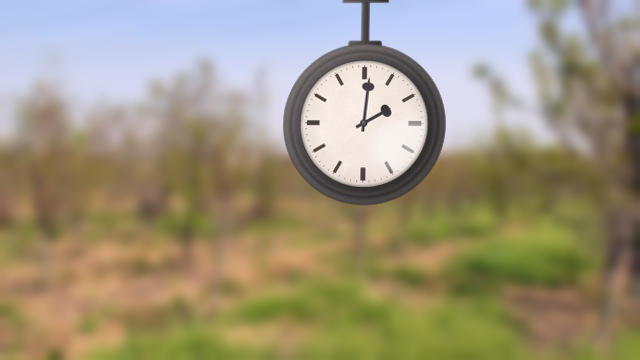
**2:01**
